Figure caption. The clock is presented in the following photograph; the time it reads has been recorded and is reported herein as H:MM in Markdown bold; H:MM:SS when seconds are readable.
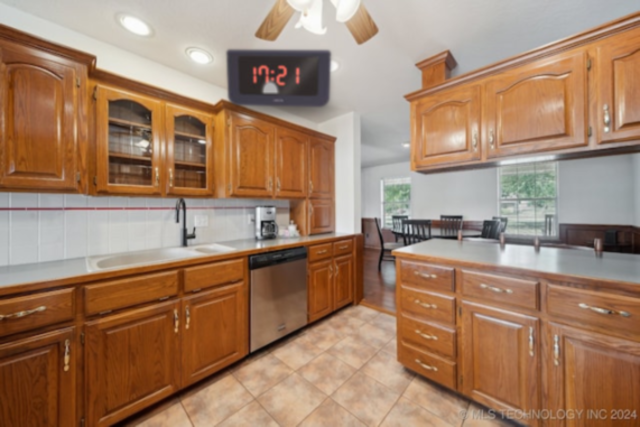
**17:21**
